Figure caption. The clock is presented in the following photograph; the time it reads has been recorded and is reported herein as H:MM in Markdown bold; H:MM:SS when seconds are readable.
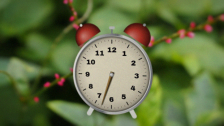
**6:33**
